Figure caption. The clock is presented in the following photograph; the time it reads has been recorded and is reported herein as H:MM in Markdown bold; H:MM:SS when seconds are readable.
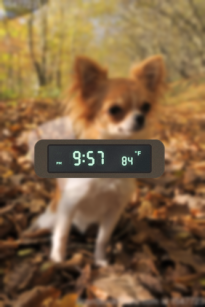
**9:57**
